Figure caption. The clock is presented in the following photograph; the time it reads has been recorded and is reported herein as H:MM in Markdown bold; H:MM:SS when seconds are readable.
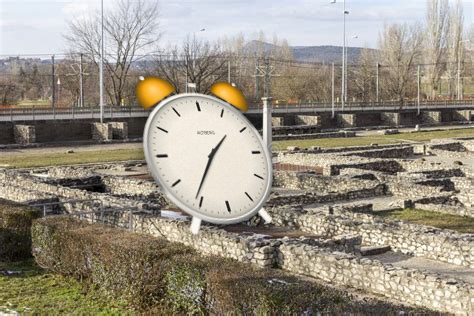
**1:36**
